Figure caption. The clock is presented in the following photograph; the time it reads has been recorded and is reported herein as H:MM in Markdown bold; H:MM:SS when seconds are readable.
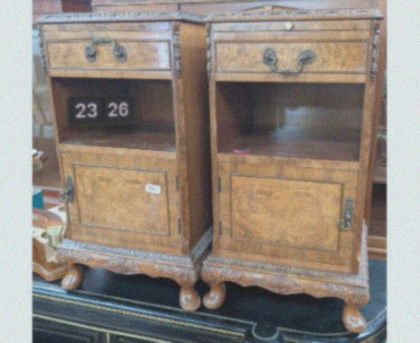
**23:26**
